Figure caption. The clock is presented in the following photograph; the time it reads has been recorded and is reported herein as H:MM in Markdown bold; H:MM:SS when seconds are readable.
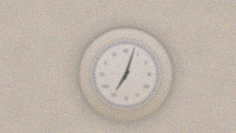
**7:03**
